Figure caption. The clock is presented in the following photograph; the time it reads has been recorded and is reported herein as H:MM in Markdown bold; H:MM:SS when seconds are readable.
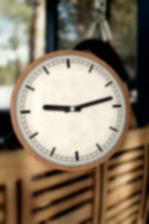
**9:13**
